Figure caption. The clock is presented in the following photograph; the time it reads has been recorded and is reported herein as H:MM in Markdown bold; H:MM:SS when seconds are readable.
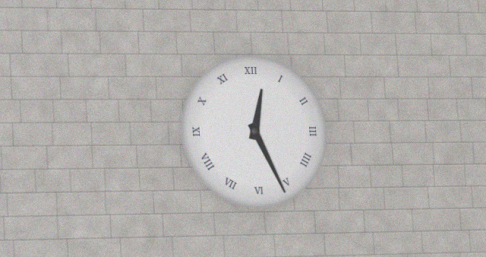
**12:26**
